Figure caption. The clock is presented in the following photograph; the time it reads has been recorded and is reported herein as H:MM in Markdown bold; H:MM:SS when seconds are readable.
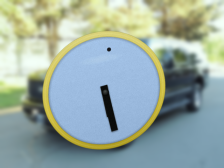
**5:27**
